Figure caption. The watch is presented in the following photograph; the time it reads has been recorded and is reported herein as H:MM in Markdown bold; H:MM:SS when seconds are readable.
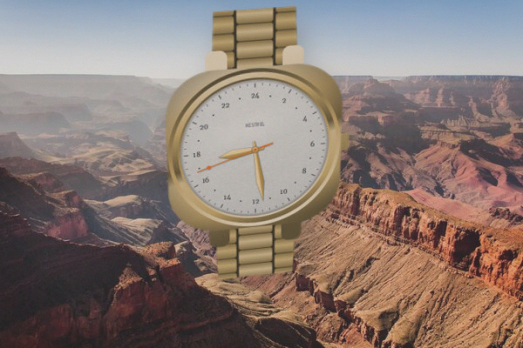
**17:28:42**
